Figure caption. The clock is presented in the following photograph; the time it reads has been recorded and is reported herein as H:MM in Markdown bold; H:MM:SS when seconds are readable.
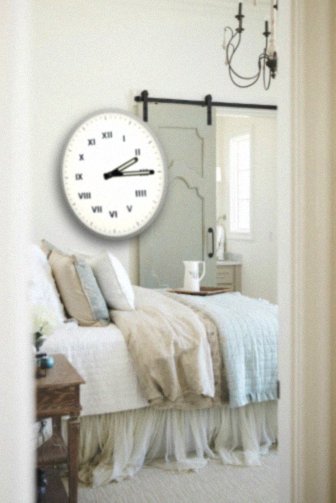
**2:15**
